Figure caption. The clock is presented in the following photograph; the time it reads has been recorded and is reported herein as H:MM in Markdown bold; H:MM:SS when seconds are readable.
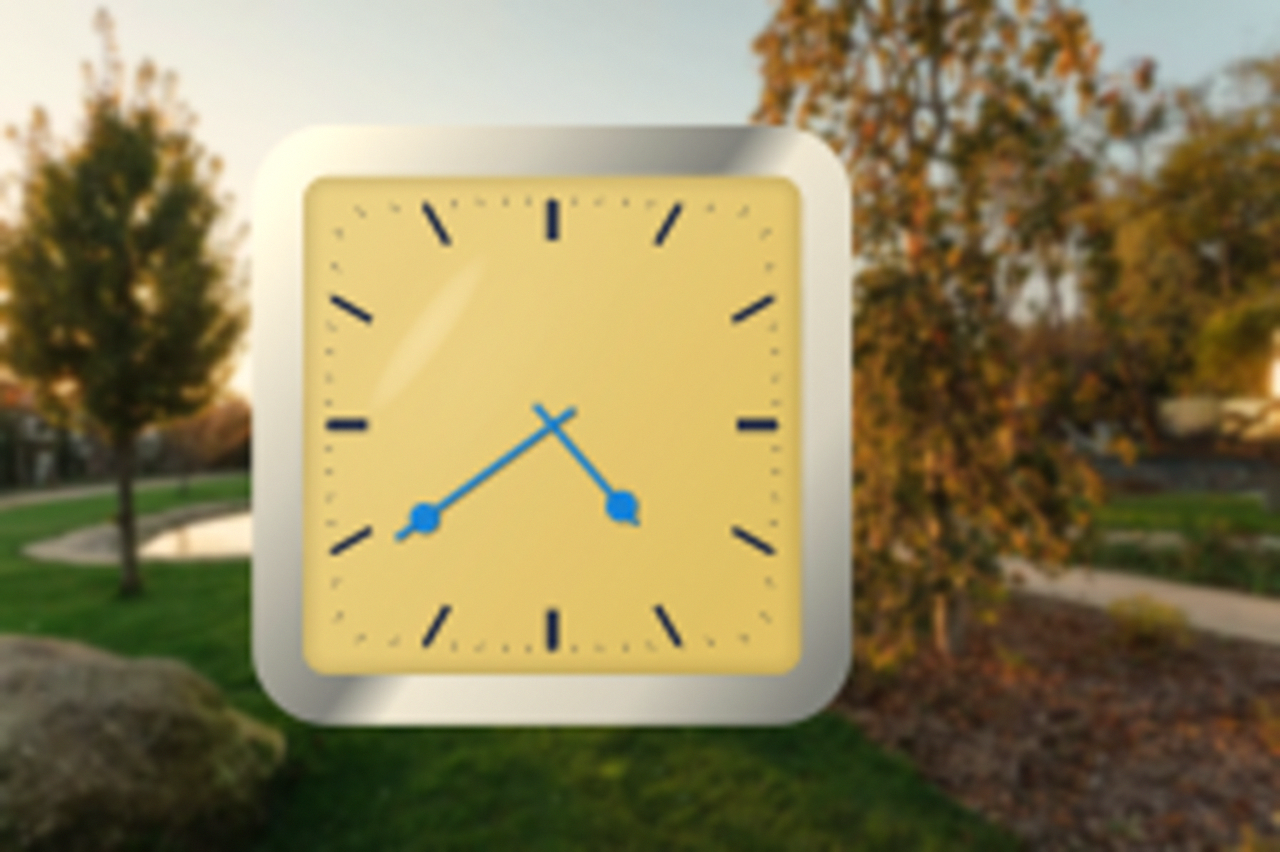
**4:39**
